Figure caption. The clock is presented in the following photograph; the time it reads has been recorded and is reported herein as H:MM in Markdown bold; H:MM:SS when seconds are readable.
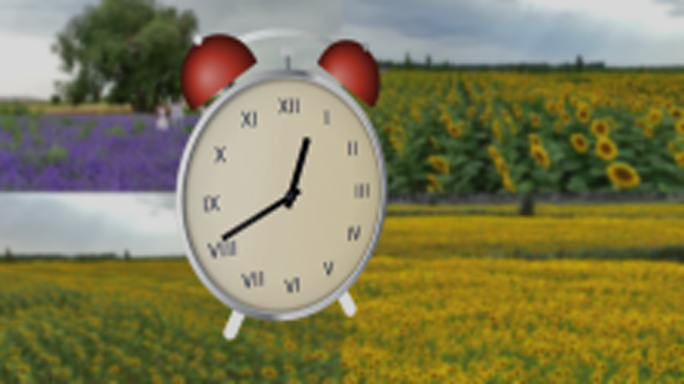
**12:41**
